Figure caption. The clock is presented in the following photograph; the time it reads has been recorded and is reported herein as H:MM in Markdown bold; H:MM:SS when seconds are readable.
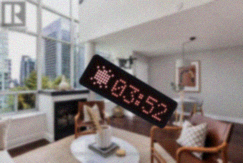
**3:52**
